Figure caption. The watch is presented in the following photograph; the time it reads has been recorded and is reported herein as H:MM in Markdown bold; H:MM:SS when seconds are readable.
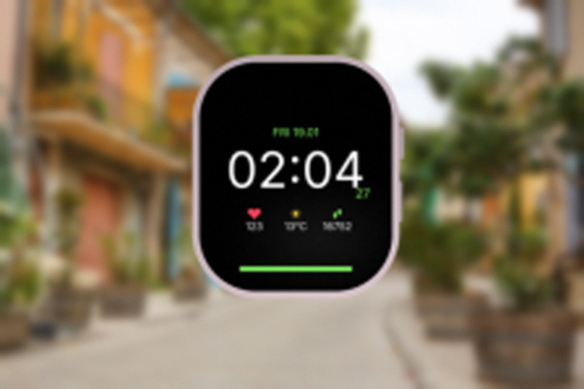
**2:04**
